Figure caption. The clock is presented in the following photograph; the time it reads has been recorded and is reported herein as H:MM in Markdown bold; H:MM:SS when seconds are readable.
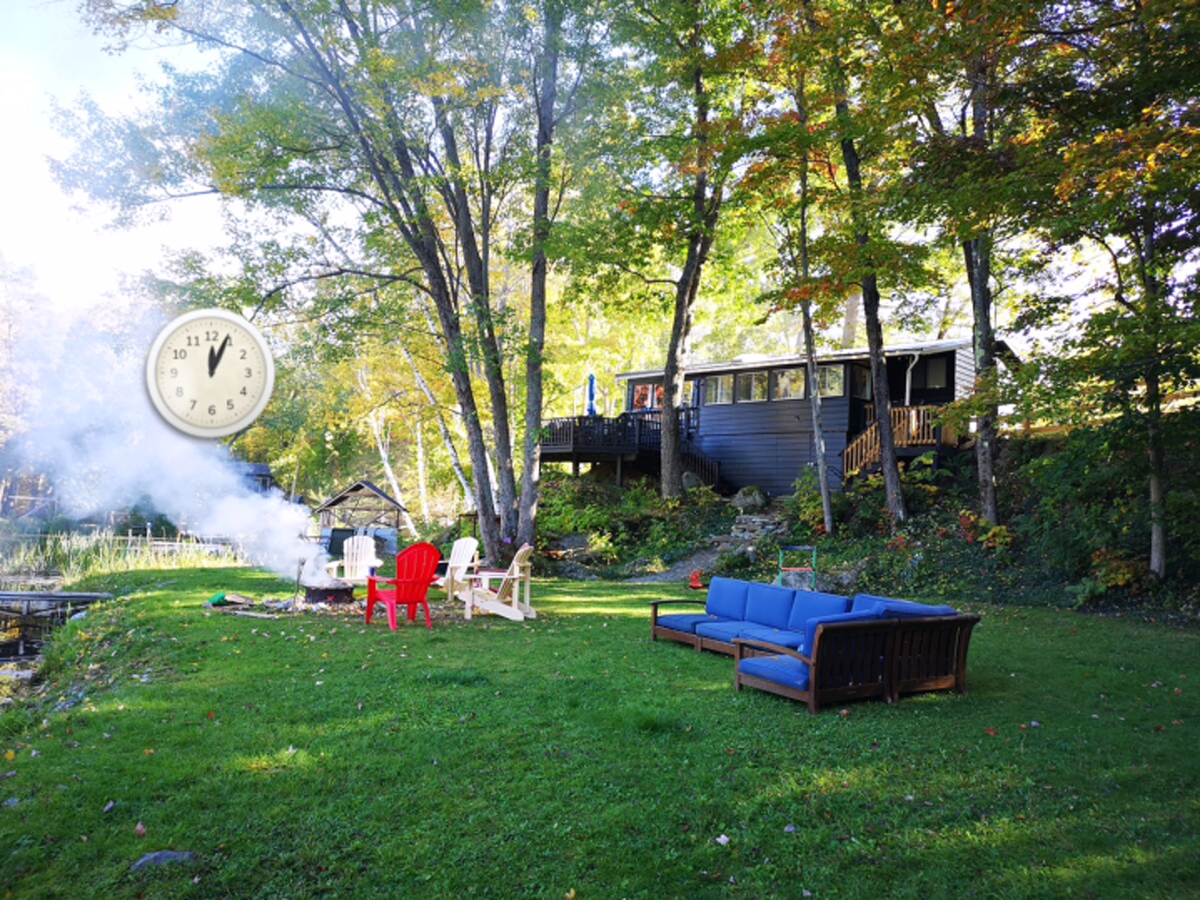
**12:04**
